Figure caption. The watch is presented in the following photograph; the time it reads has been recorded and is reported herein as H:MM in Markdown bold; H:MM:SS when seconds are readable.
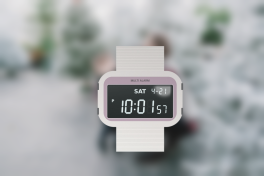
**10:01:57**
